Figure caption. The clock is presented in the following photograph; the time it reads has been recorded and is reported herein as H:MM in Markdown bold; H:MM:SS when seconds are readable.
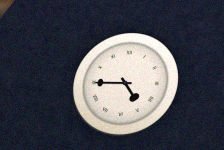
**4:45**
